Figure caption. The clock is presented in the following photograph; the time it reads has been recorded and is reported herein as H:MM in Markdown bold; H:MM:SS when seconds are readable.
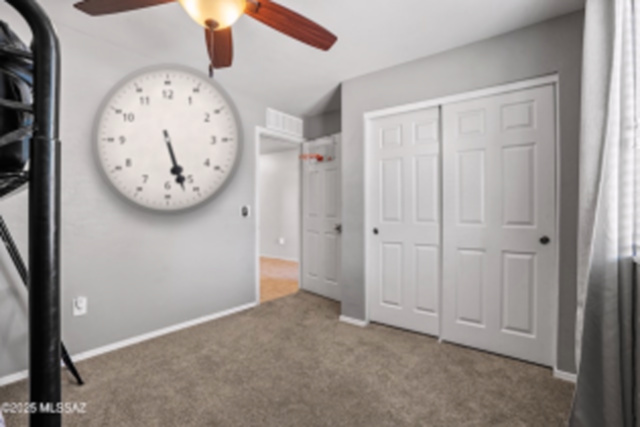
**5:27**
